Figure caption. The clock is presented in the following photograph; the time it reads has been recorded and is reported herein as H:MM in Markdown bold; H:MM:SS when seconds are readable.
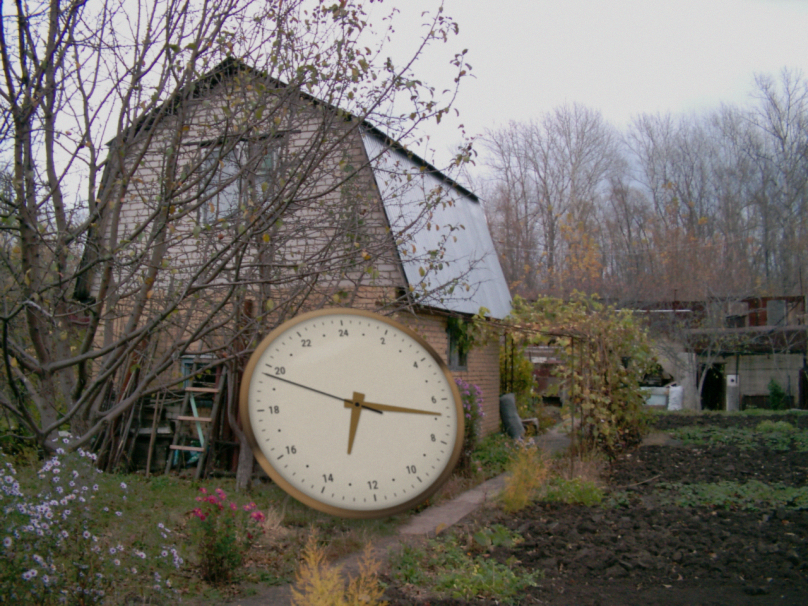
**13:16:49**
